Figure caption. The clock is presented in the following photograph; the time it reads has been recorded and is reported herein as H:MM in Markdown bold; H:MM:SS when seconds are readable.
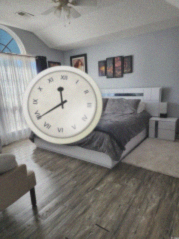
**11:39**
